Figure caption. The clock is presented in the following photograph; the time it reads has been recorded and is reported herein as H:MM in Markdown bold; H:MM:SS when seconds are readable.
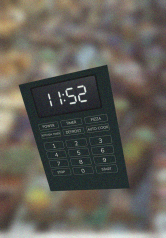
**11:52**
